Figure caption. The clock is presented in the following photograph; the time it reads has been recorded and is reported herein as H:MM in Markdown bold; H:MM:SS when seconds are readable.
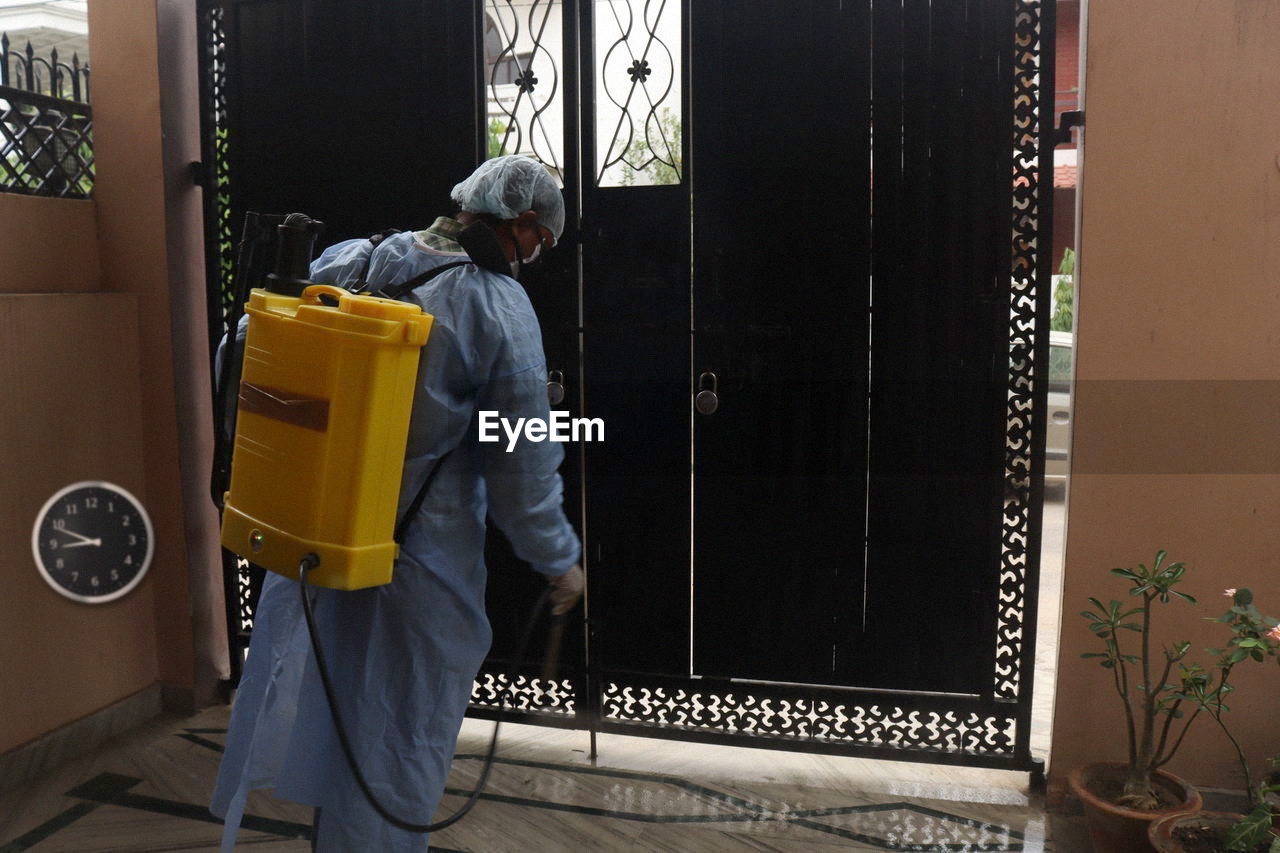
**8:49**
